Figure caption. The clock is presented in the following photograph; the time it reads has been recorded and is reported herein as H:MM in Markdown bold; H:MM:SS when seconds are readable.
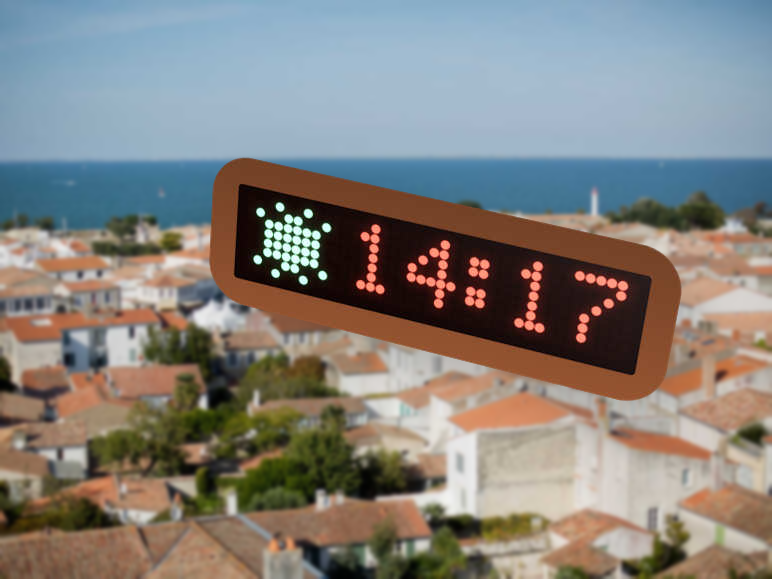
**14:17**
